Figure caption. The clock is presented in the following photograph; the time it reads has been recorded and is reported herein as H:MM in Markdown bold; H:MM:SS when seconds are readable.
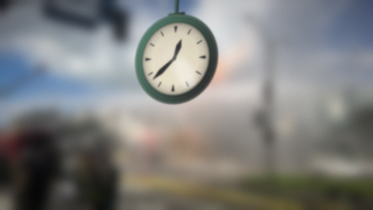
**12:38**
